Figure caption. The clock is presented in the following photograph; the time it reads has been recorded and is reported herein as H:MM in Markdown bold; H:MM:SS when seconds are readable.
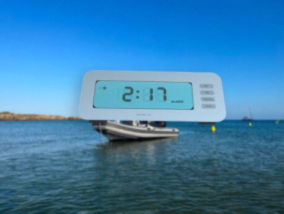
**2:17**
